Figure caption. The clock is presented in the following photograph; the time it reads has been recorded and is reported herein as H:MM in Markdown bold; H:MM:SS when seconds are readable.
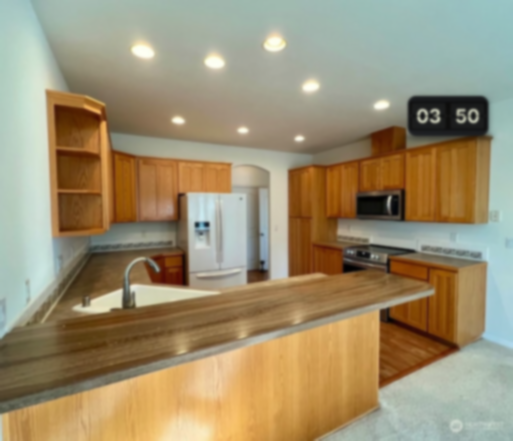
**3:50**
